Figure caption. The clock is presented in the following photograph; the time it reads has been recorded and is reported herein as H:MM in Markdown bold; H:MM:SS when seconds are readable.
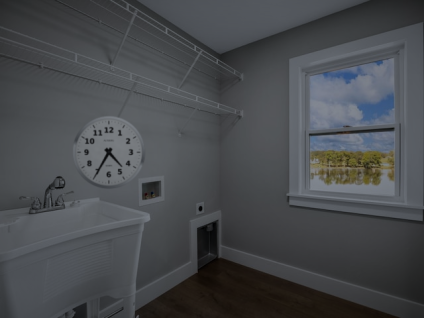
**4:35**
